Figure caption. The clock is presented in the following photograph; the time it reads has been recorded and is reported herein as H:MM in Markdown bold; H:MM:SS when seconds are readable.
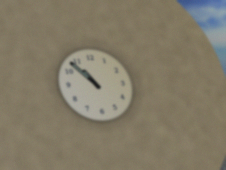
**10:53**
